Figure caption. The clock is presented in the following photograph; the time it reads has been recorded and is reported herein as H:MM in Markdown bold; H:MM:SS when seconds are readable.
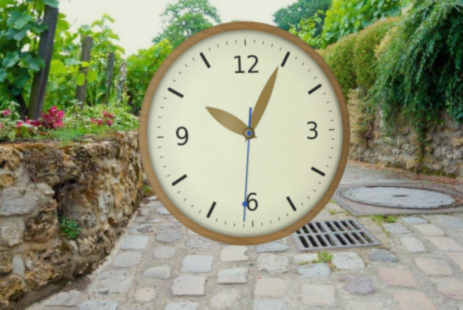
**10:04:31**
